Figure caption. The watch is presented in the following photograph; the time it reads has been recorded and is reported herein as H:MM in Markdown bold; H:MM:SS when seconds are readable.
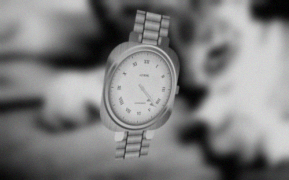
**4:22**
